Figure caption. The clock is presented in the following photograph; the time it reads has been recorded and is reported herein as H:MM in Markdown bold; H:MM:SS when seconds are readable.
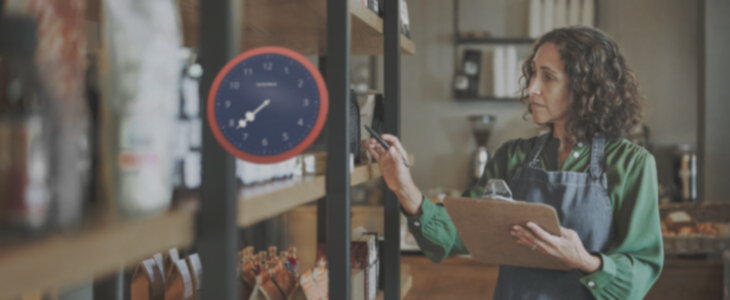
**7:38**
